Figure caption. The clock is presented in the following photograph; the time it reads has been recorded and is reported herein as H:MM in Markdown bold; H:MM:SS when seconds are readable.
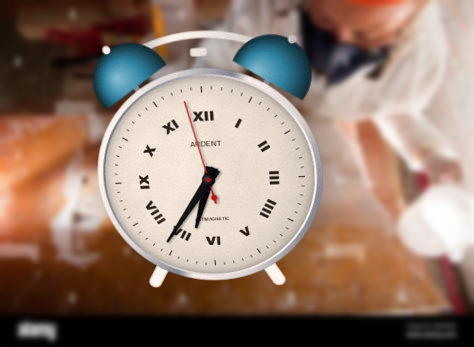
**6:35:58**
